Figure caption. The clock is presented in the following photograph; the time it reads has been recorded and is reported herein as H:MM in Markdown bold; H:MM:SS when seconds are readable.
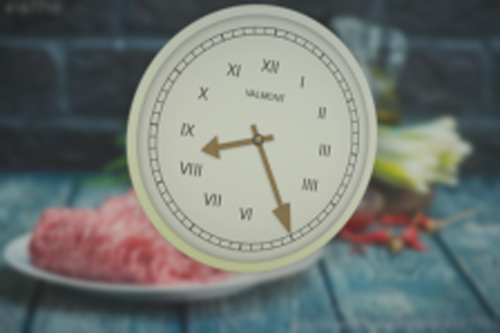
**8:25**
